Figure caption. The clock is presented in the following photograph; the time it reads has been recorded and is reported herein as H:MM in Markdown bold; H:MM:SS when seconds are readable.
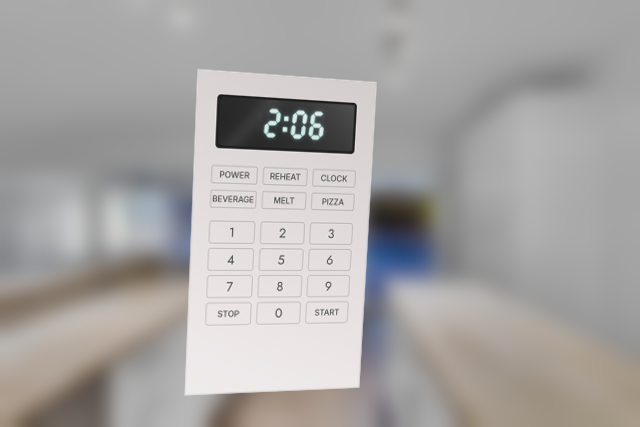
**2:06**
